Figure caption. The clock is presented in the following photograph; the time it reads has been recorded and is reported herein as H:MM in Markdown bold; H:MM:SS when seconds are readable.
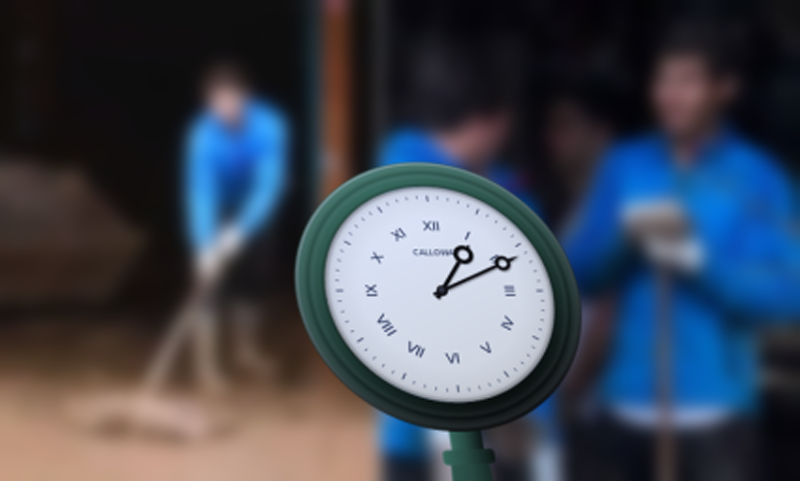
**1:11**
